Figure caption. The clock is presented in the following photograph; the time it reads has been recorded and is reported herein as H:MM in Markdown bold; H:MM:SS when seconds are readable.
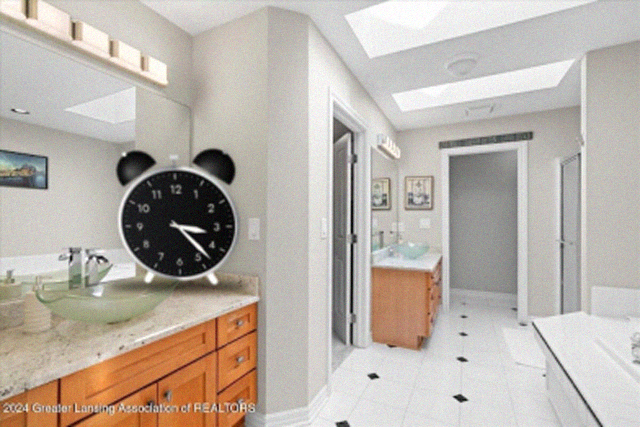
**3:23**
